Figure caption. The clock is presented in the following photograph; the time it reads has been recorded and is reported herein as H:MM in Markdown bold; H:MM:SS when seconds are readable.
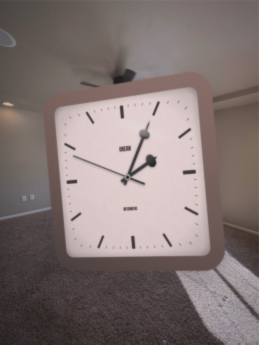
**2:04:49**
